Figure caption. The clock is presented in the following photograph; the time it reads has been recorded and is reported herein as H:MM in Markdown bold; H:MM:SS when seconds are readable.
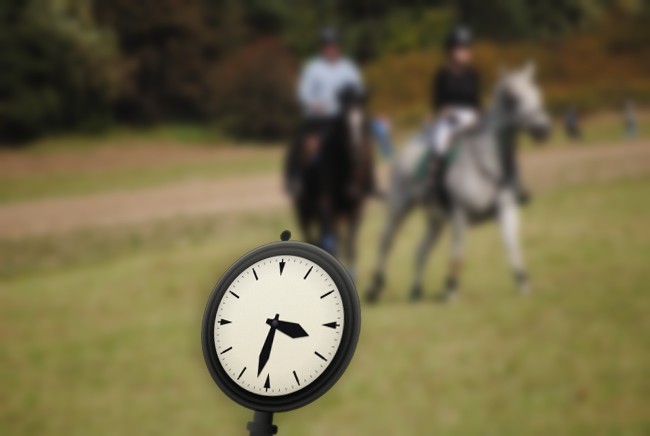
**3:32**
